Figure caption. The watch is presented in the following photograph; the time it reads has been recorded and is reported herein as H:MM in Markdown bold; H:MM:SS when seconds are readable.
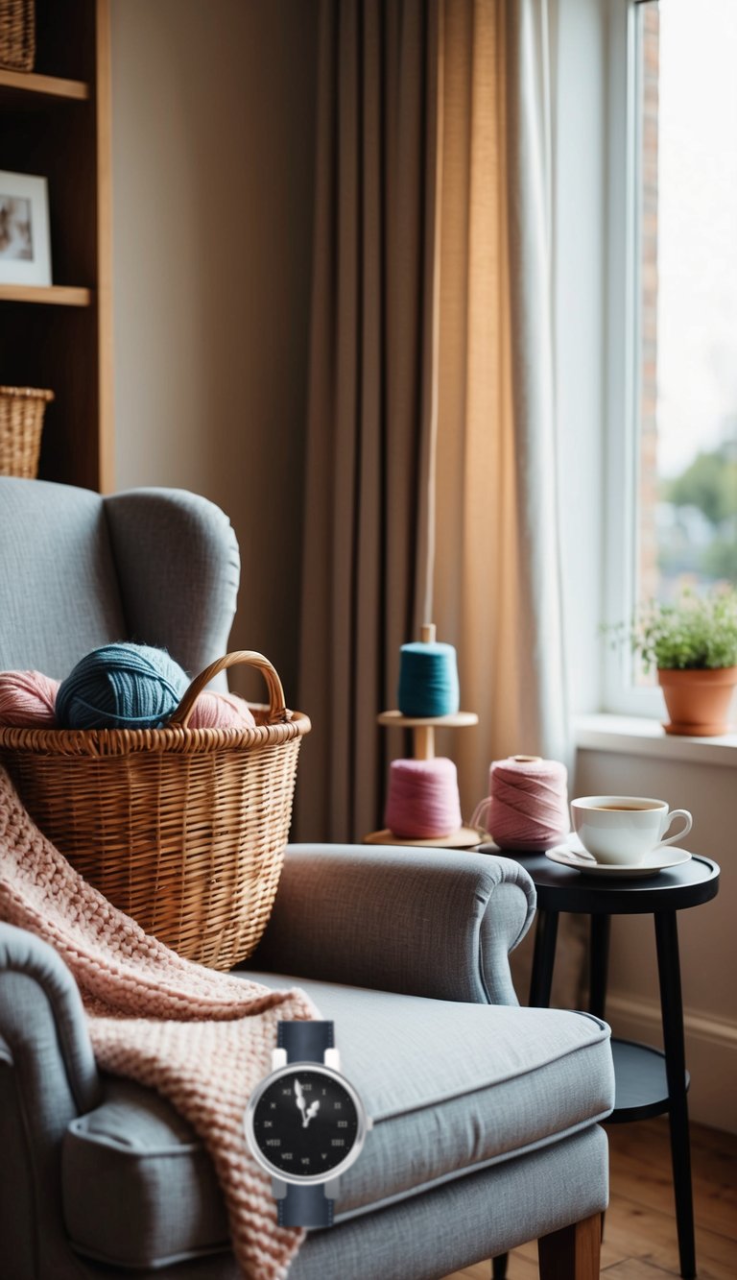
**12:58**
